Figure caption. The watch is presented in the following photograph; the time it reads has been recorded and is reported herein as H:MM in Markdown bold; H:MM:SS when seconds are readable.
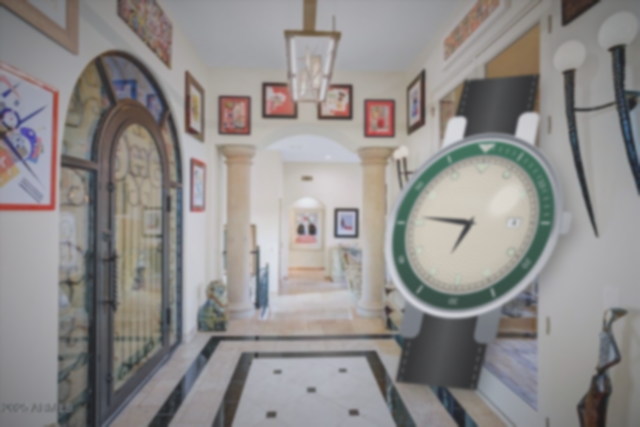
**6:46**
